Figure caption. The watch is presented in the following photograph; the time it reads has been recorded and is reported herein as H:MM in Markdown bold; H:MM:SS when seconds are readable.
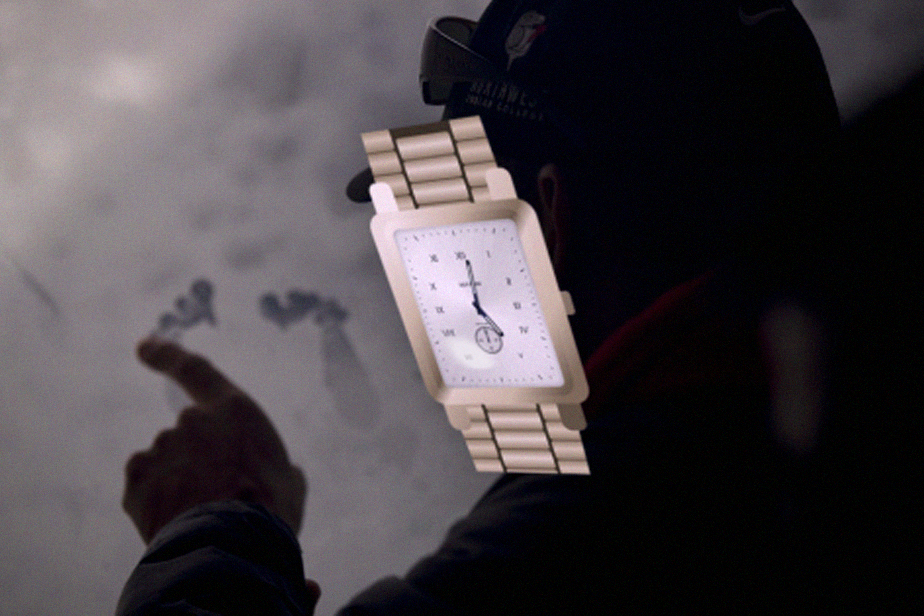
**5:01**
